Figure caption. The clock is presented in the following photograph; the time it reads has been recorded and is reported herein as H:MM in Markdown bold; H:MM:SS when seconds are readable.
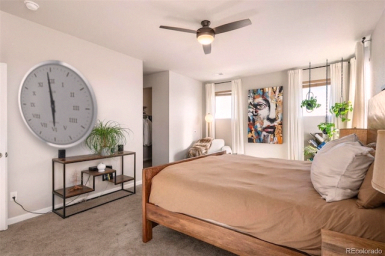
**5:59**
